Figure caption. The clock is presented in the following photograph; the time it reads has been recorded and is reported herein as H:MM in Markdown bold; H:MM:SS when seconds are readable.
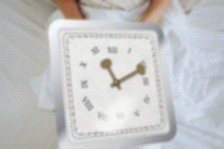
**11:11**
